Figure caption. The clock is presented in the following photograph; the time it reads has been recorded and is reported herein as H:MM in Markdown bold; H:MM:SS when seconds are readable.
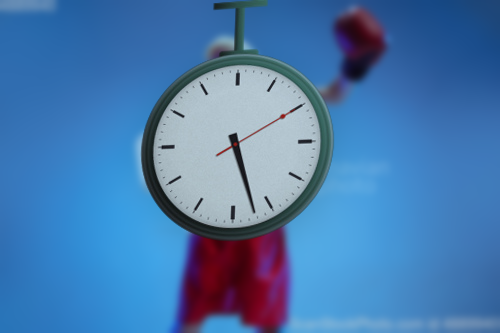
**5:27:10**
